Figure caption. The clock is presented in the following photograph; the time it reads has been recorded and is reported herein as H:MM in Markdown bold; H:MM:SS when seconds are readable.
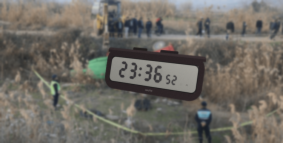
**23:36:52**
